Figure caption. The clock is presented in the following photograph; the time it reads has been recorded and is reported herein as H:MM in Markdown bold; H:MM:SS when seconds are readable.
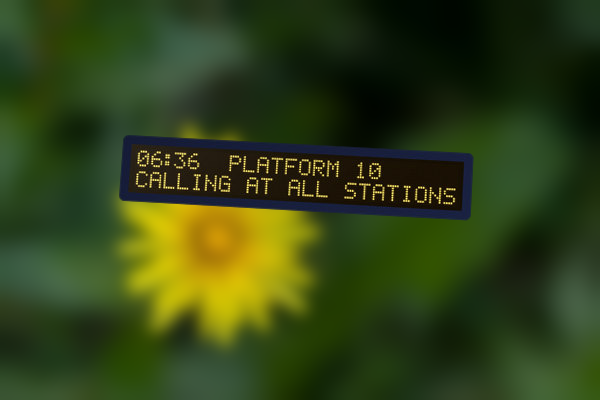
**6:36**
